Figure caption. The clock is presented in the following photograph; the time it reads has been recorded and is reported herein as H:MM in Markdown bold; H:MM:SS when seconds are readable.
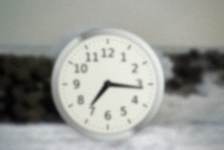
**7:16**
